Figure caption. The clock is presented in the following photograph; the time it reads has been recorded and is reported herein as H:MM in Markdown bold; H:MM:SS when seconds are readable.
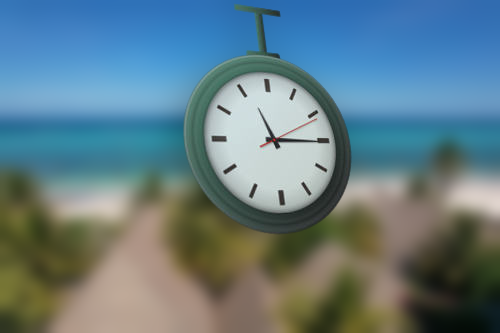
**11:15:11**
